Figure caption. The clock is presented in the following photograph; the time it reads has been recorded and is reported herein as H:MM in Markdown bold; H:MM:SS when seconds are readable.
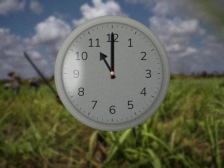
**11:00**
